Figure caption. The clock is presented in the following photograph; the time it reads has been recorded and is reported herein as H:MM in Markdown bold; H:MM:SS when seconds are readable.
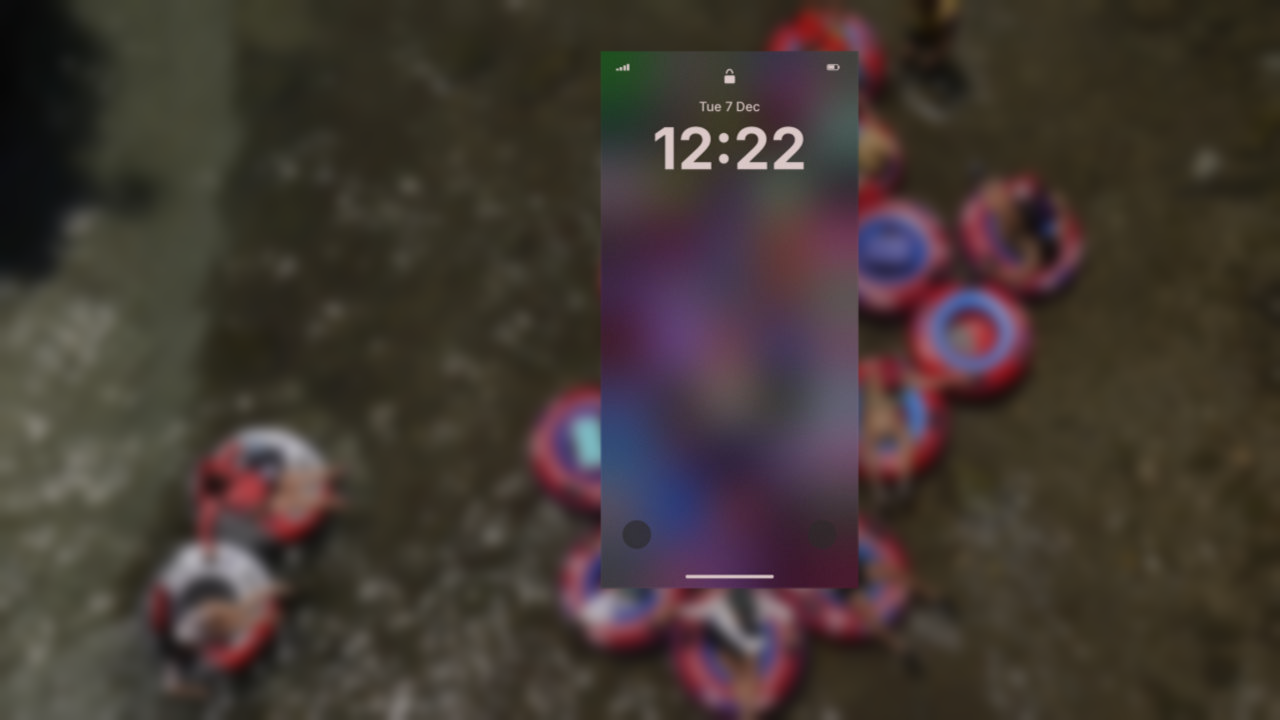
**12:22**
